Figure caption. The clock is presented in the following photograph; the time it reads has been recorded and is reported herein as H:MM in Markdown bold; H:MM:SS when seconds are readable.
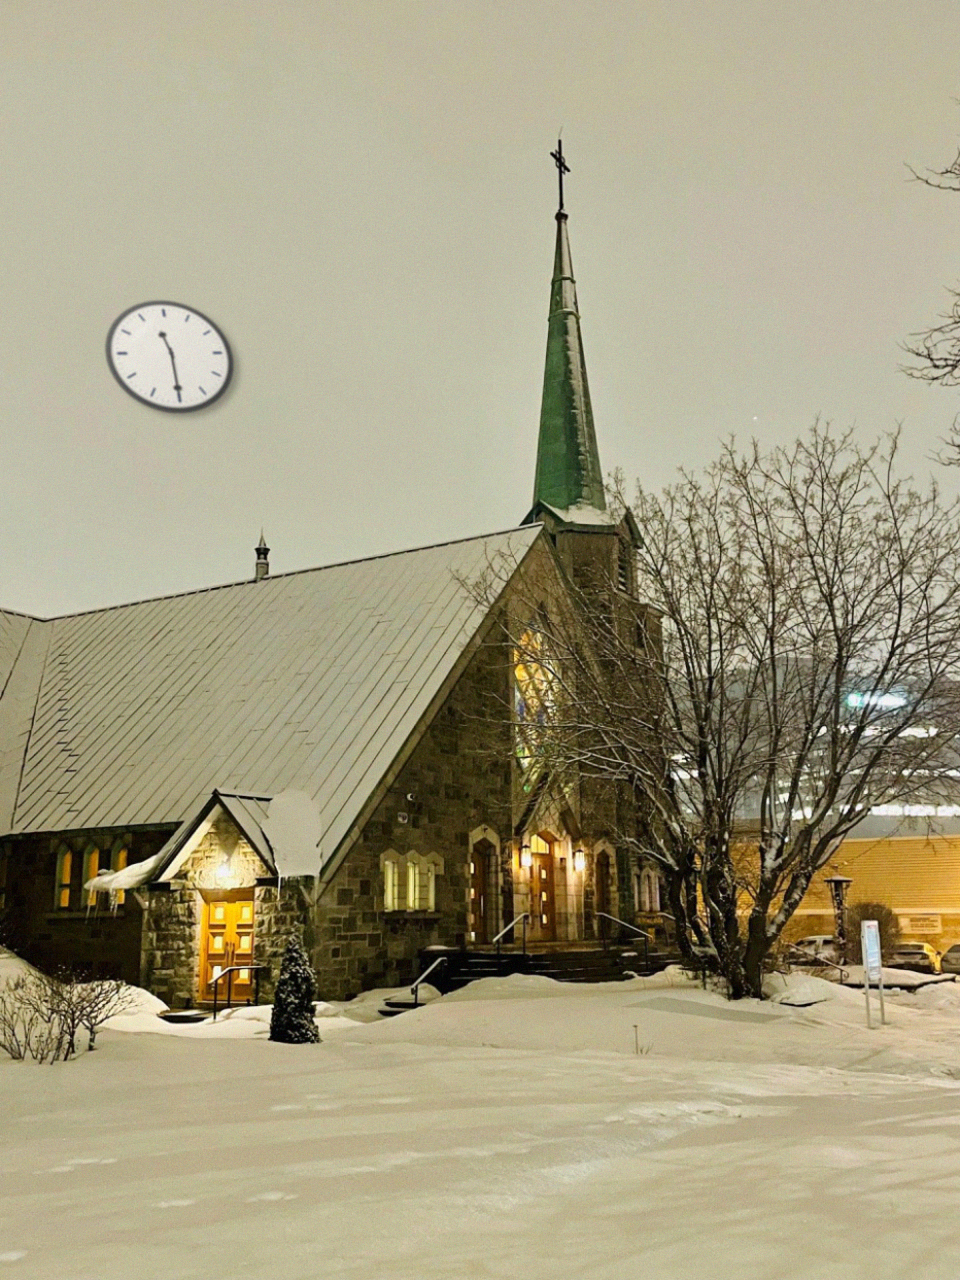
**11:30**
